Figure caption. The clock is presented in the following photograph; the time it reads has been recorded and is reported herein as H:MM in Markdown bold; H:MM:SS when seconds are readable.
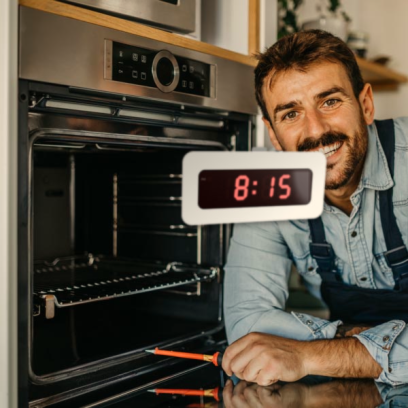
**8:15**
